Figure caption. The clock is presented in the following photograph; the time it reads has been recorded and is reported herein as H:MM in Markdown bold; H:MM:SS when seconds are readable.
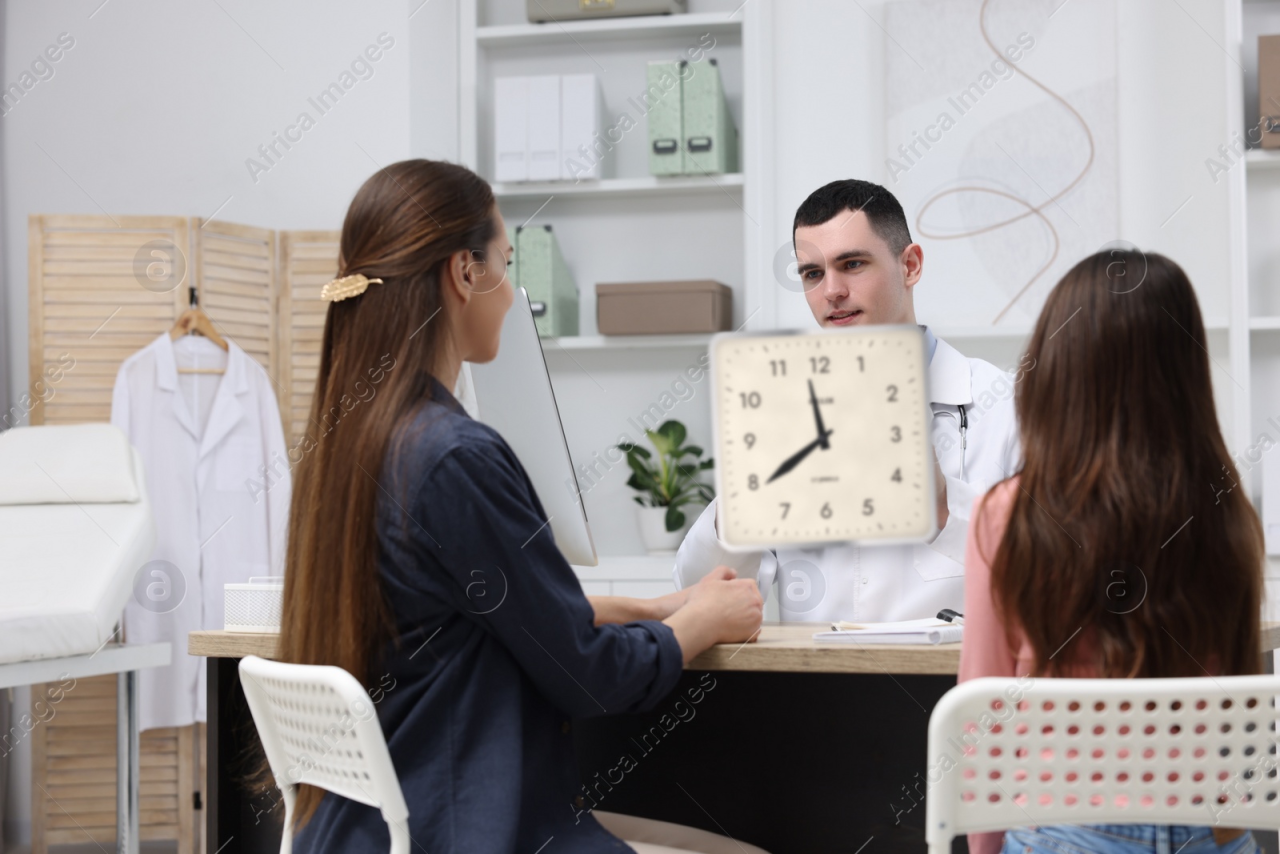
**11:39**
